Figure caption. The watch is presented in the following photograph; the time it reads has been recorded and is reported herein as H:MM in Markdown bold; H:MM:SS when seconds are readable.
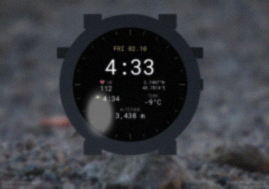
**4:33**
